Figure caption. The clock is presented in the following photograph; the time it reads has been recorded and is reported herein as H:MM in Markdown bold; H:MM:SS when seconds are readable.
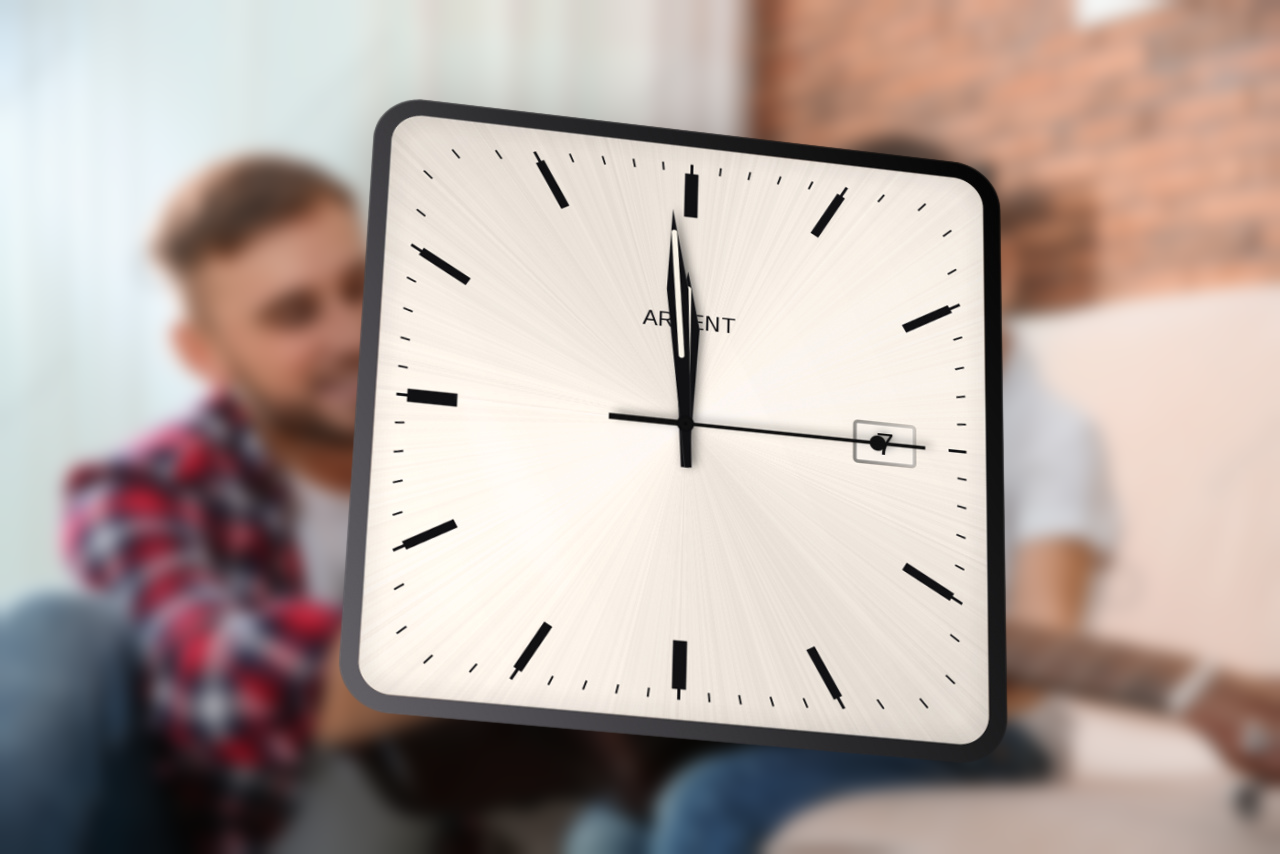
**11:59:15**
